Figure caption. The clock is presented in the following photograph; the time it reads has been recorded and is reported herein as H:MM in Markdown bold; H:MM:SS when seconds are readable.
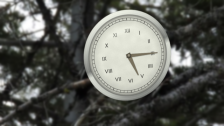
**5:15**
